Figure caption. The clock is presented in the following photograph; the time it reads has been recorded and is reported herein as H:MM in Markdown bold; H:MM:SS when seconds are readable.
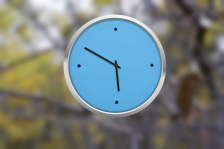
**5:50**
